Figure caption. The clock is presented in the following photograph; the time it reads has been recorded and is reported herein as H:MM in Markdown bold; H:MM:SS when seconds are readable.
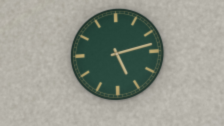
**5:13**
